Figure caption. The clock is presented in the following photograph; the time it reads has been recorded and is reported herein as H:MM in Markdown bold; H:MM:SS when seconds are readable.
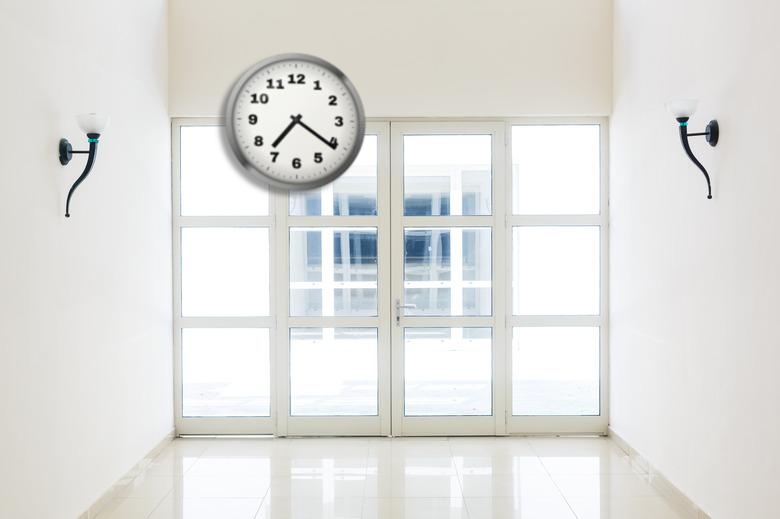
**7:21**
